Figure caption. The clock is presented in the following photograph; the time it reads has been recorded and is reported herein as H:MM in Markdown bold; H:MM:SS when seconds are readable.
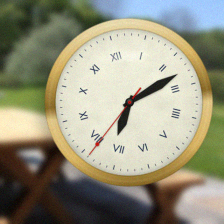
**7:12:39**
